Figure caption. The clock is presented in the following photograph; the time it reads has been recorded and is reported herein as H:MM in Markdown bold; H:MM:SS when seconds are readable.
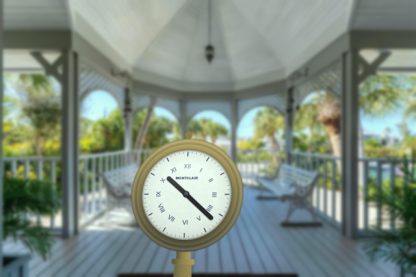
**10:22**
